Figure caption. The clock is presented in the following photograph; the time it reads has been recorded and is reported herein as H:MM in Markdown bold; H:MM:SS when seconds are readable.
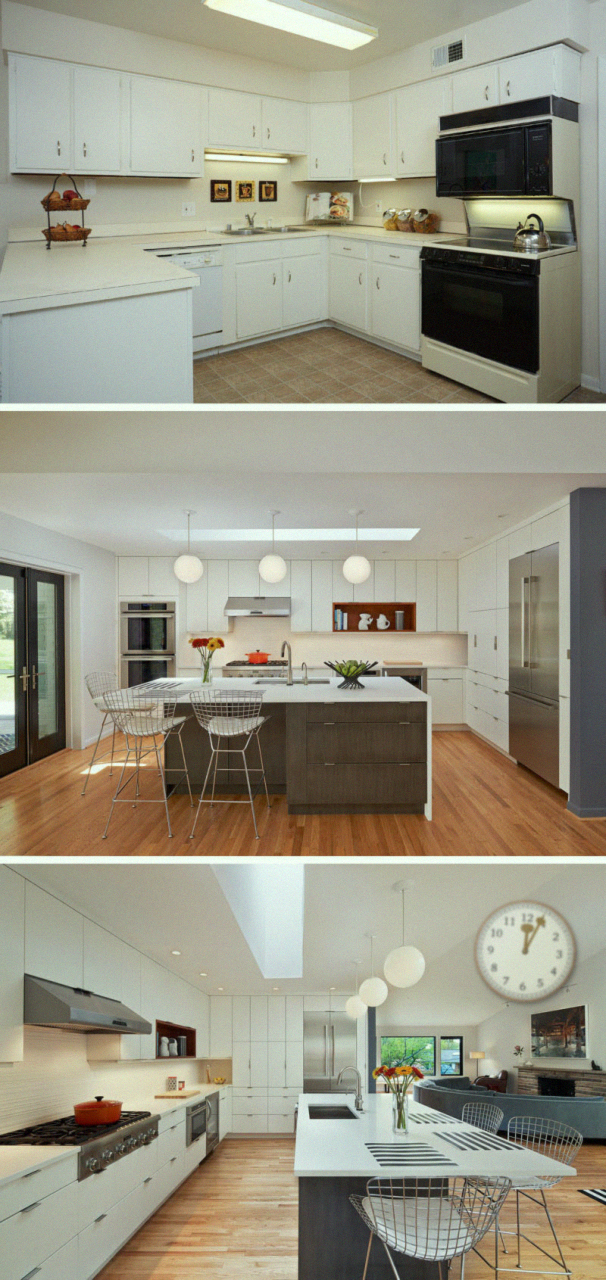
**12:04**
